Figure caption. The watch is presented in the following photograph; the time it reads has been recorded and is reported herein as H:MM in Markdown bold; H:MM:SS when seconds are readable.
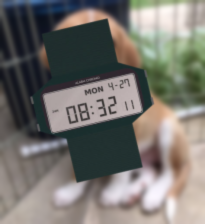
**8:32:11**
